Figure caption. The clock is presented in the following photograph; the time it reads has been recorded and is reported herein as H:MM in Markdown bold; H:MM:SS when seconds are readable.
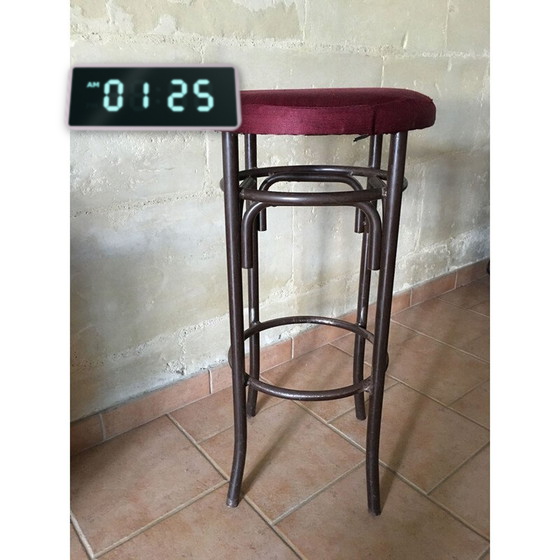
**1:25**
